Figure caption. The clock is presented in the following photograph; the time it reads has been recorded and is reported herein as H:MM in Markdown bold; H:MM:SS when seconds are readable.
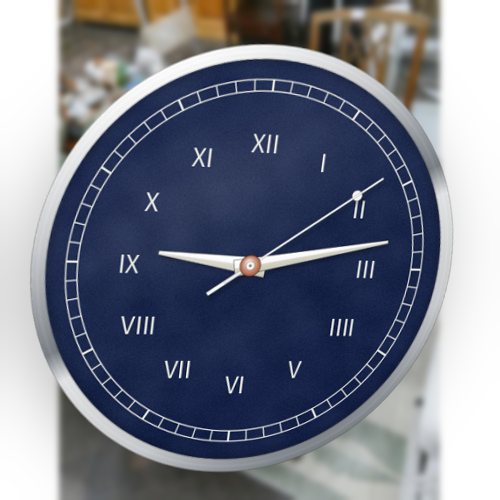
**9:13:09**
